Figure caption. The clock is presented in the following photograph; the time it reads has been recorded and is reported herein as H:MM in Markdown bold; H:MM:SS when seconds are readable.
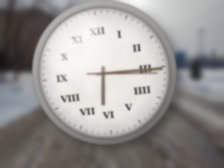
**6:15:16**
